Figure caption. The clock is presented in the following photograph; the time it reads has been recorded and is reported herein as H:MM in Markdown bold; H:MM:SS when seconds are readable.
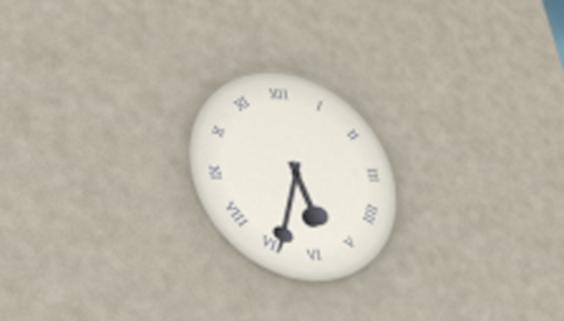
**5:34**
